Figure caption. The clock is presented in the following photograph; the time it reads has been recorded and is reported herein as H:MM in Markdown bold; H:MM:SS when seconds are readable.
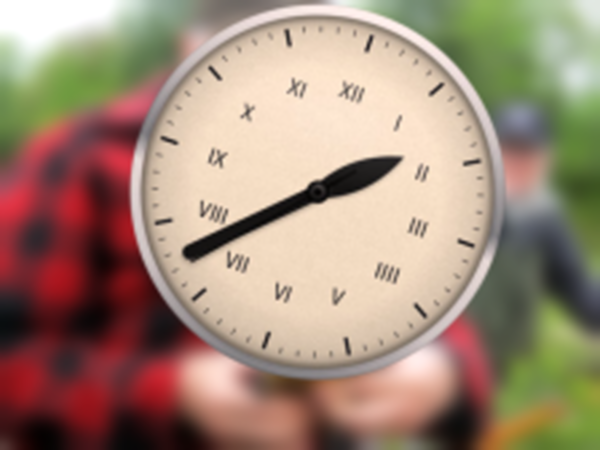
**1:37:37**
